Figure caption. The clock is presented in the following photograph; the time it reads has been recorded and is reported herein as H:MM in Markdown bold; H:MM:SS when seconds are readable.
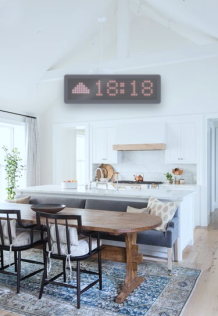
**18:18**
